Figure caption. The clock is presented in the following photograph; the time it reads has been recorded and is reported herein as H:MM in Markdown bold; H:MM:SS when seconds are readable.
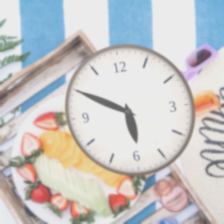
**5:50**
